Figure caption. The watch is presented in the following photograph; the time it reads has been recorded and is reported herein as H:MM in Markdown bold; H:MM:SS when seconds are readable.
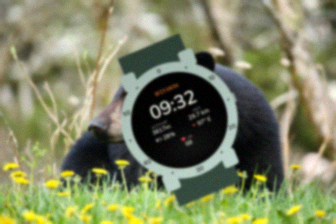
**9:32**
